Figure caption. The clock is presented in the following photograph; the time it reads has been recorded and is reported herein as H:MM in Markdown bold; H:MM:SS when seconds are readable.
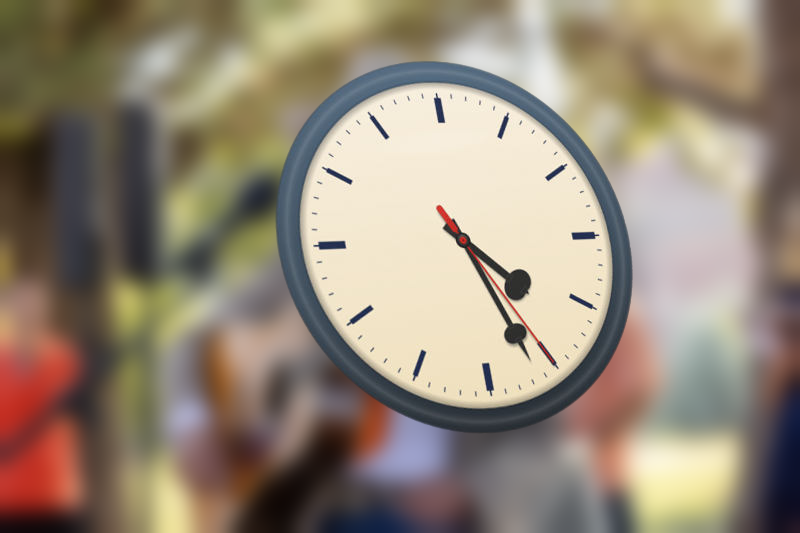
**4:26:25**
